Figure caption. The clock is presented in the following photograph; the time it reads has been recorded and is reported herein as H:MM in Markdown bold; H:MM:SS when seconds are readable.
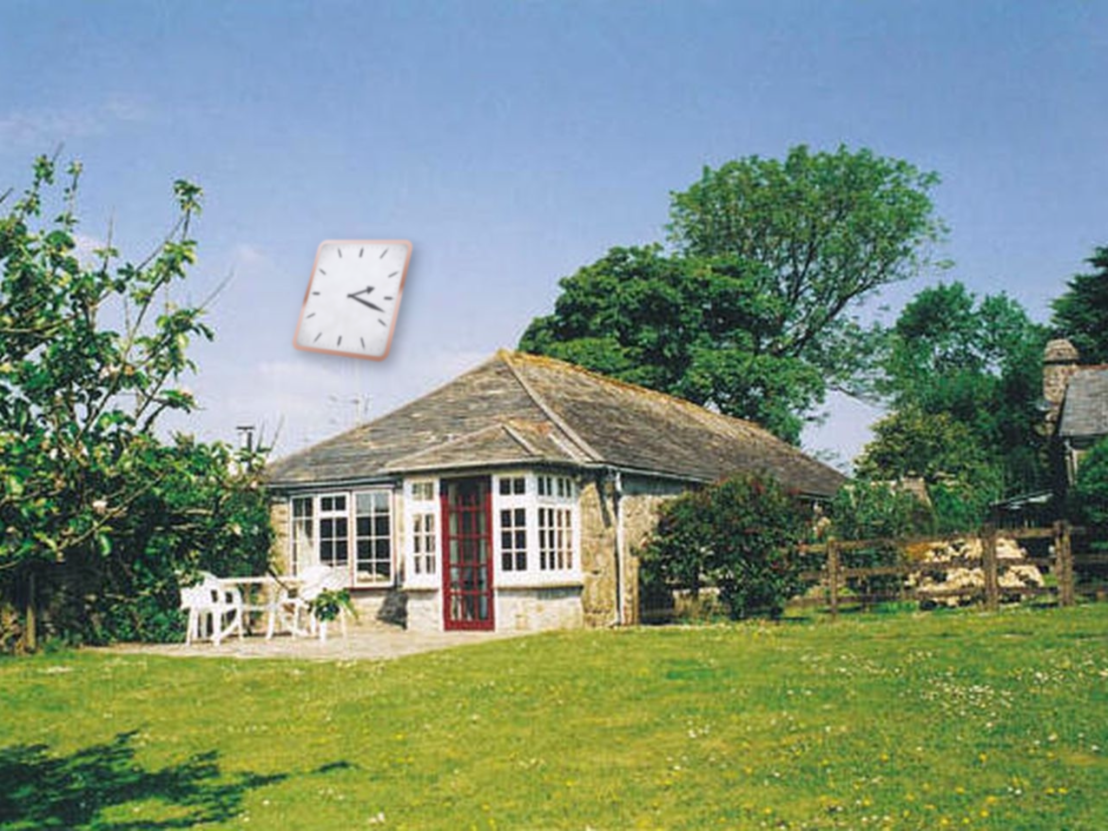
**2:18**
